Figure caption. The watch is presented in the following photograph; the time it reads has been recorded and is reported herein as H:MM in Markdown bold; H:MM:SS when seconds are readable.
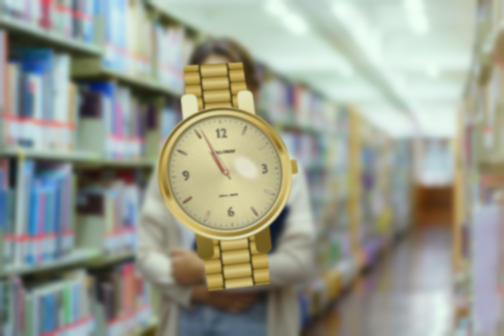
**10:56**
